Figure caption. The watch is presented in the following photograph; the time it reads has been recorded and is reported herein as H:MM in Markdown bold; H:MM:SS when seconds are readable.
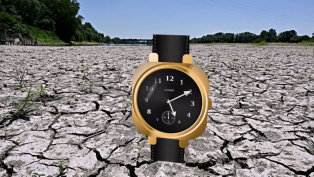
**5:10**
